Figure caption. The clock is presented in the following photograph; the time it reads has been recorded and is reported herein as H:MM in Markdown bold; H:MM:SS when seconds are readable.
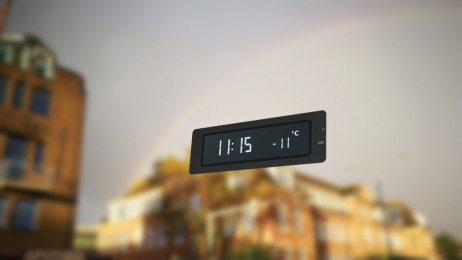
**11:15**
